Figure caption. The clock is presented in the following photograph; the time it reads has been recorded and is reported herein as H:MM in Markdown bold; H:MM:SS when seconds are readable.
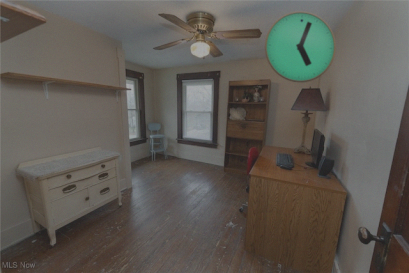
**5:03**
